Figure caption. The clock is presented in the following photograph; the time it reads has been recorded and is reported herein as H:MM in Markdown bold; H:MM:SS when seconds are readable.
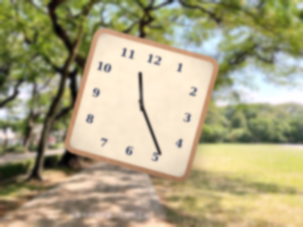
**11:24**
